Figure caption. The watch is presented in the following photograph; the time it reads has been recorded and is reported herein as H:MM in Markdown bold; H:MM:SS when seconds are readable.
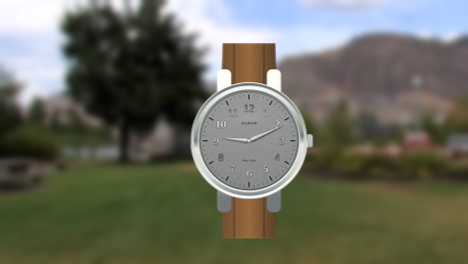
**9:11**
